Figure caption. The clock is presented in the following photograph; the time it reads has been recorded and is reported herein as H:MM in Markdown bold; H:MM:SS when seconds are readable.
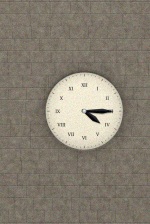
**4:15**
